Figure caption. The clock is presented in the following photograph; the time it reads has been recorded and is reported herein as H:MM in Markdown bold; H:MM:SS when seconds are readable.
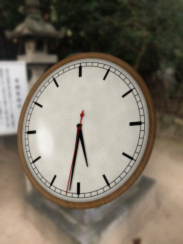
**5:31:32**
